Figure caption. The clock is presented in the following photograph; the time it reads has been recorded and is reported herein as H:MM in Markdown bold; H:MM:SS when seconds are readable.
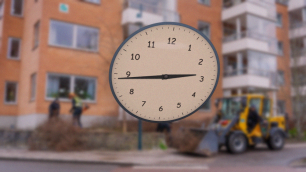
**2:44**
